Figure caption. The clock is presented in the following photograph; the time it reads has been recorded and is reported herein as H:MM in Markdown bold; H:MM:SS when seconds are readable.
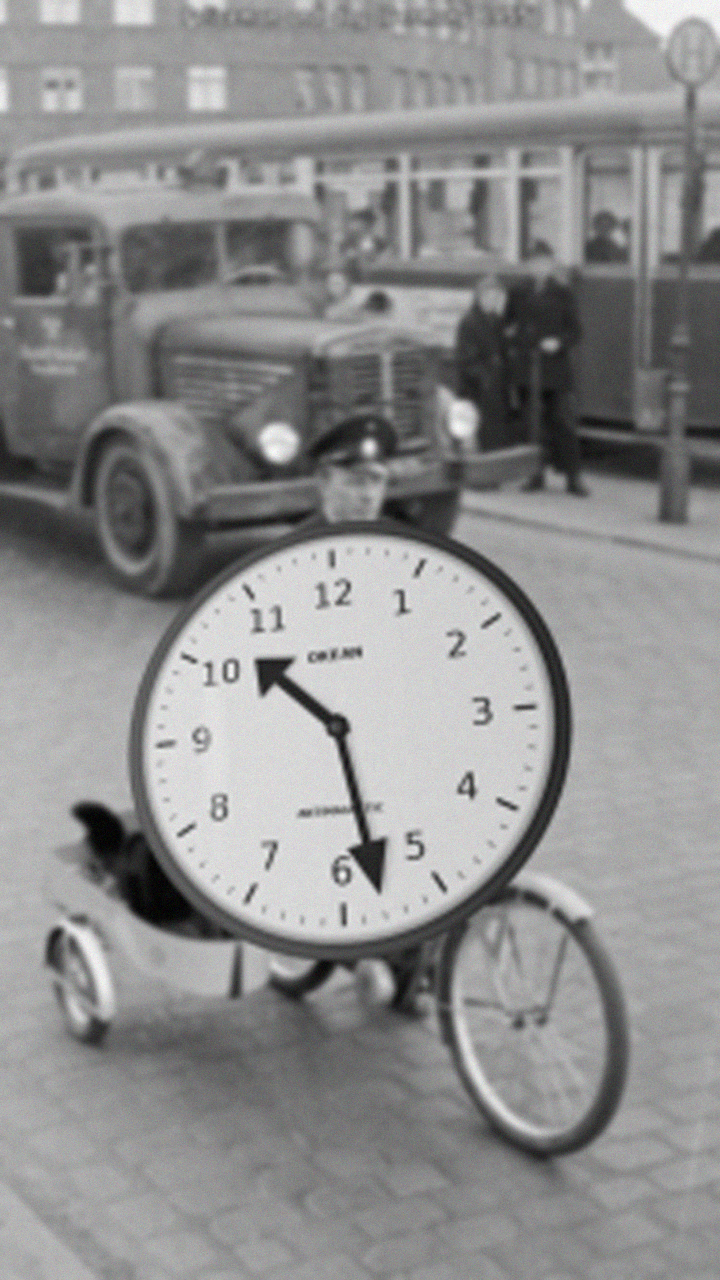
**10:28**
